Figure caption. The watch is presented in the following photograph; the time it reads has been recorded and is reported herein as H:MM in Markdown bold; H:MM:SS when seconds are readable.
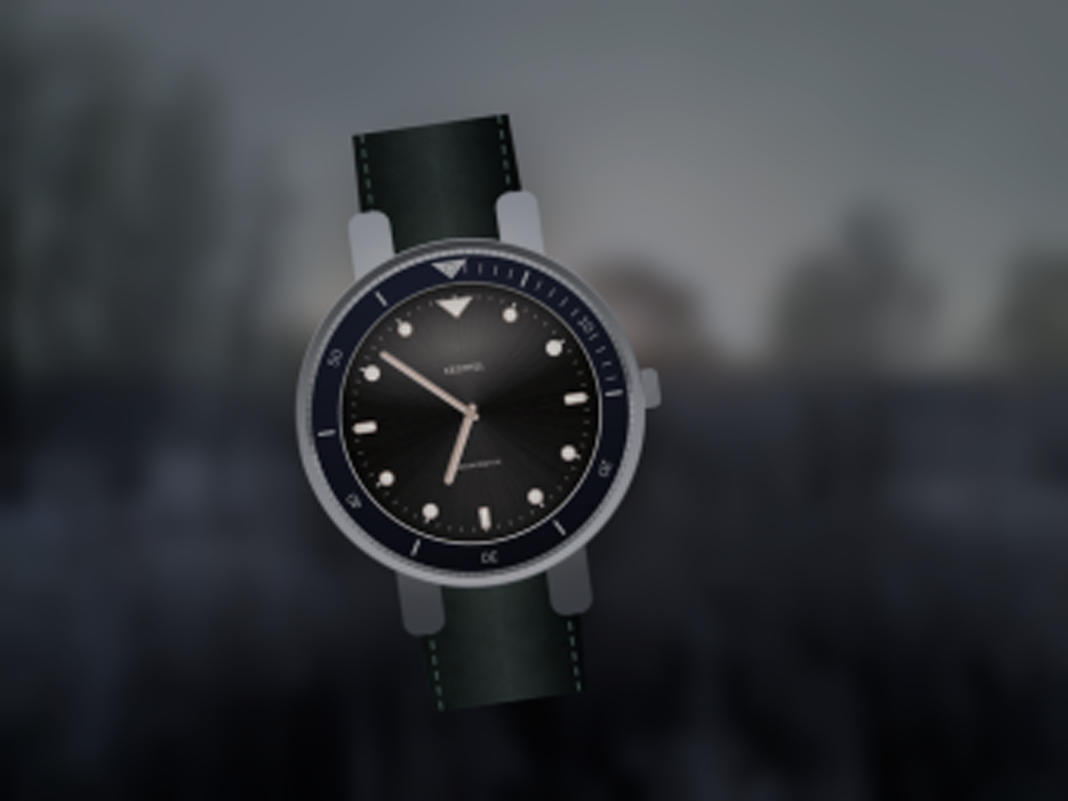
**6:52**
